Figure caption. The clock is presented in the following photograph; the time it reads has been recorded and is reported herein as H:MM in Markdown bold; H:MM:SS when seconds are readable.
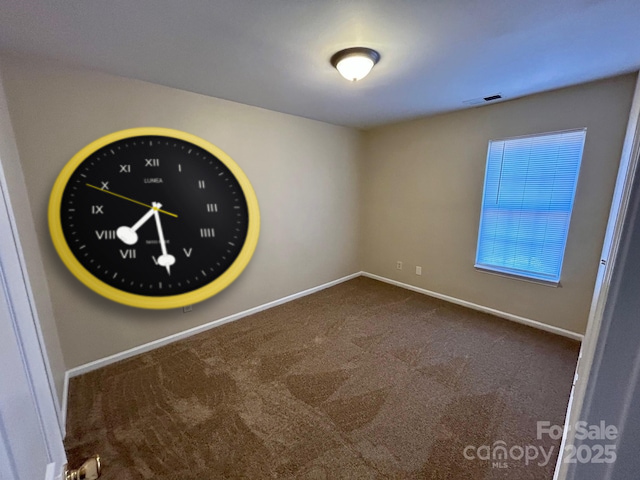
**7:28:49**
